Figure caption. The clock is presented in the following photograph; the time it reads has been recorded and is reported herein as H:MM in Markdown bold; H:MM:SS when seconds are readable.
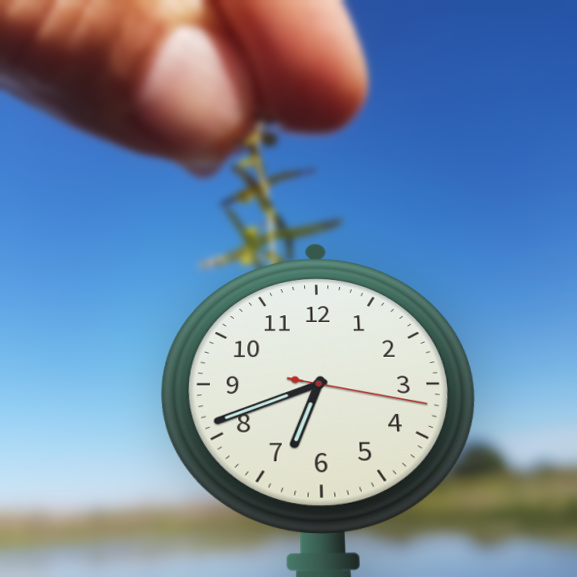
**6:41:17**
